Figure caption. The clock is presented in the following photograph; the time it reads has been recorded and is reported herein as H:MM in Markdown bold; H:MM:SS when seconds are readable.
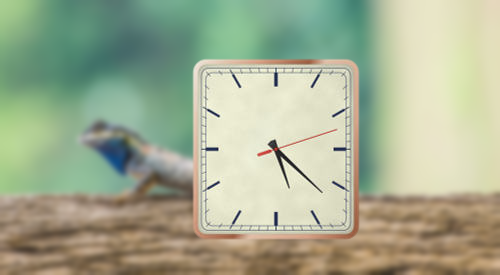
**5:22:12**
